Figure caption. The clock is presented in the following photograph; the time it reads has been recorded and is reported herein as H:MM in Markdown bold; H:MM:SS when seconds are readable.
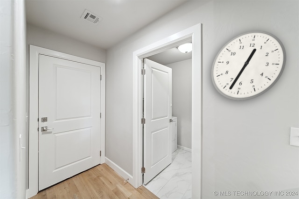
**12:33**
